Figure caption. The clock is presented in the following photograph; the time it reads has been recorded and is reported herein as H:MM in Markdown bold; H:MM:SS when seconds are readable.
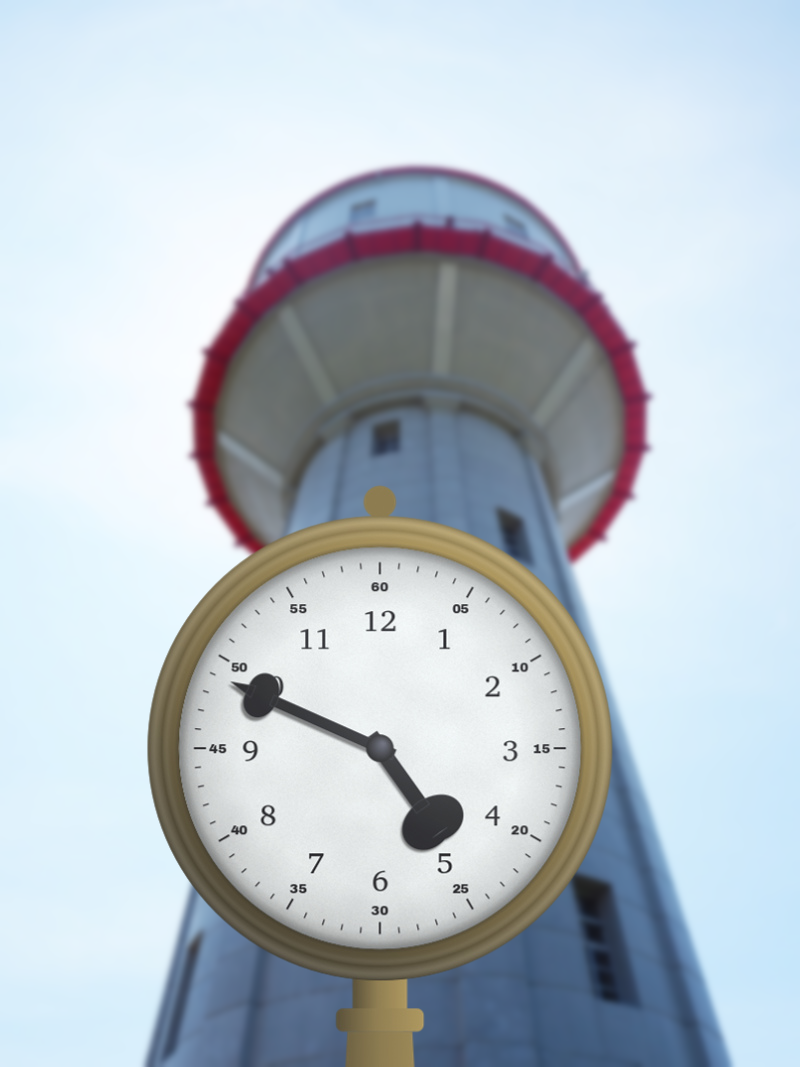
**4:49**
